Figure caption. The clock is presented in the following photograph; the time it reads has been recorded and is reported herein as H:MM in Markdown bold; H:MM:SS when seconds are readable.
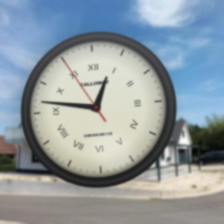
**12:46:55**
